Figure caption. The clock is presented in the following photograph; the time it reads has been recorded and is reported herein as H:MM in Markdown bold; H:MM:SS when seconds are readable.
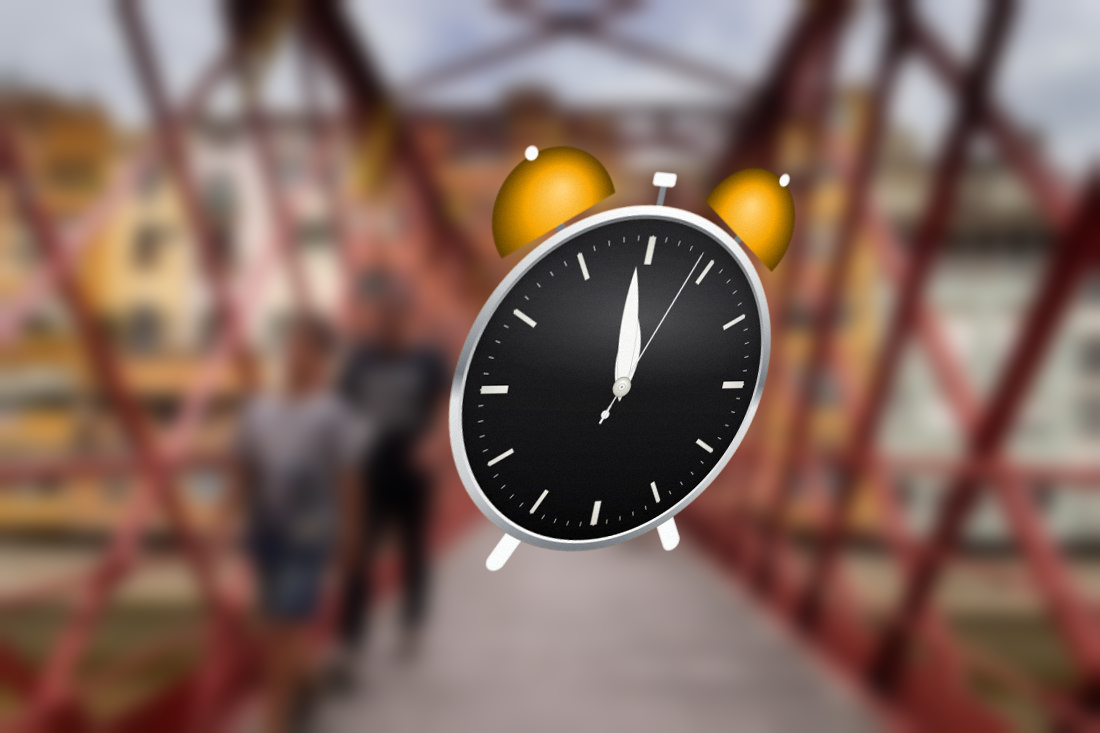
**11:59:04**
